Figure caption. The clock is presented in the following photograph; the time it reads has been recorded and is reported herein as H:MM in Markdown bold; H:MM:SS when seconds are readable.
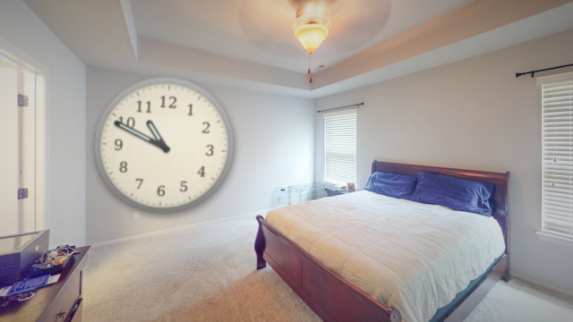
**10:49**
